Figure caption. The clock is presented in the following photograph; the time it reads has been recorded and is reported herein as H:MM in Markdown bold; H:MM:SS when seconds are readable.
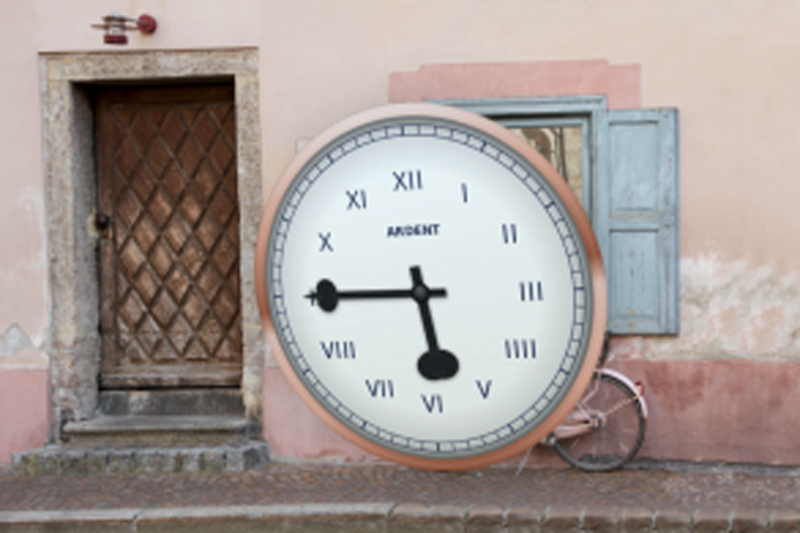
**5:45**
